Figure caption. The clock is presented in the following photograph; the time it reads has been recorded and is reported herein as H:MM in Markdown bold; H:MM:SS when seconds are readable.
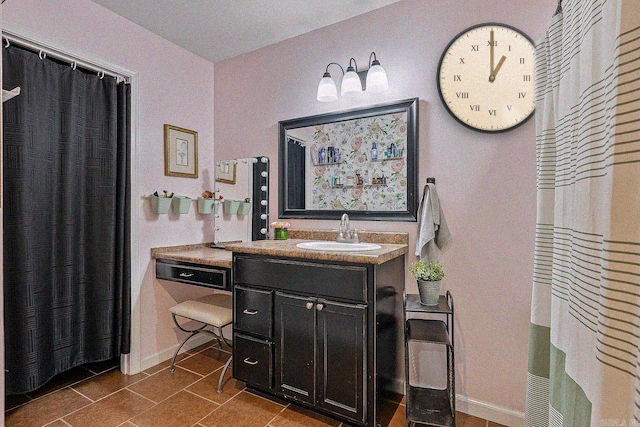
**1:00**
